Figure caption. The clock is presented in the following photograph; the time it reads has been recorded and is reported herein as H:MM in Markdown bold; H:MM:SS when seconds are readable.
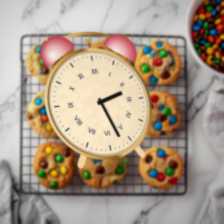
**2:27**
